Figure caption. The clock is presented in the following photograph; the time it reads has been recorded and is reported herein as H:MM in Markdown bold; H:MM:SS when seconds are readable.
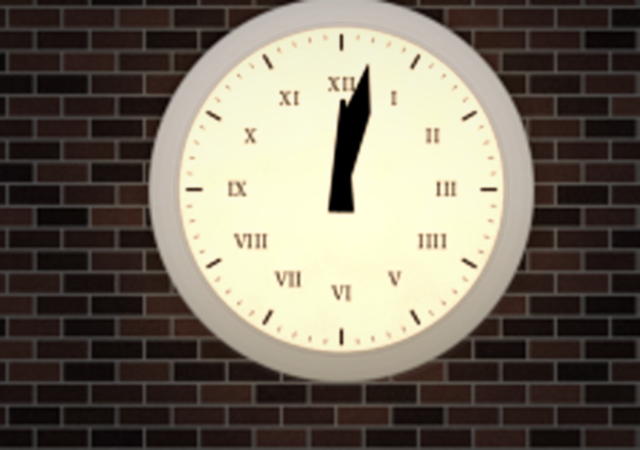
**12:02**
